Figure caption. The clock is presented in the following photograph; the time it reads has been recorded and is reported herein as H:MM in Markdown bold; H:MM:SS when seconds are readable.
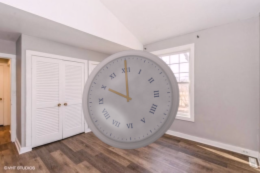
**10:00**
